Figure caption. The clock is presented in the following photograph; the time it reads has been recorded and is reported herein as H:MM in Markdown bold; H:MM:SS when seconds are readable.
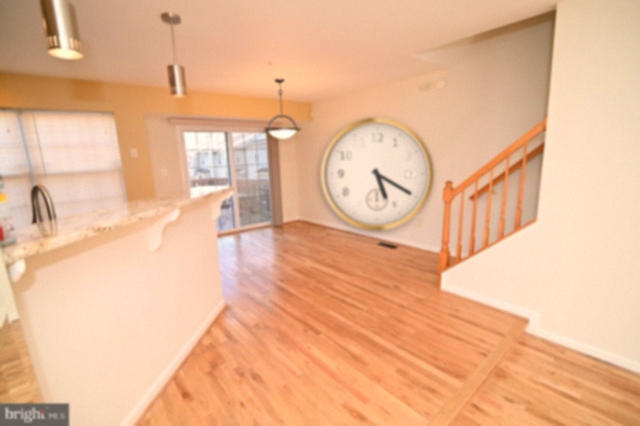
**5:20**
